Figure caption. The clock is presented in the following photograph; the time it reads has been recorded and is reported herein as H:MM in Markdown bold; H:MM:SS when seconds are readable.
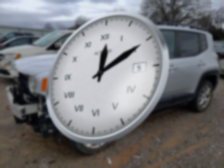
**12:10**
